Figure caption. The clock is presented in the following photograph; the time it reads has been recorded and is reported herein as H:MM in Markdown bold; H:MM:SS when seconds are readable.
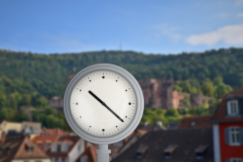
**10:22**
